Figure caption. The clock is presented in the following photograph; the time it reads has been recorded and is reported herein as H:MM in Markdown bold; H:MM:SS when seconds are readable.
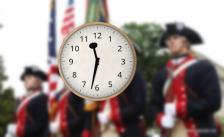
**11:32**
